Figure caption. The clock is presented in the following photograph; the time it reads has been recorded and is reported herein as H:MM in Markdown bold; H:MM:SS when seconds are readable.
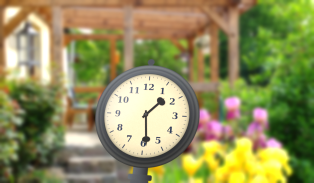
**1:29**
